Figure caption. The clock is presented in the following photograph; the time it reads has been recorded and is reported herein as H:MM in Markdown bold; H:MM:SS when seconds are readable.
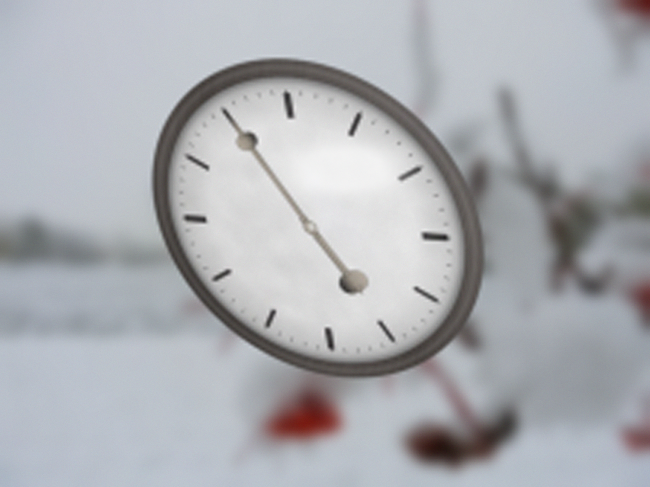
**4:55**
